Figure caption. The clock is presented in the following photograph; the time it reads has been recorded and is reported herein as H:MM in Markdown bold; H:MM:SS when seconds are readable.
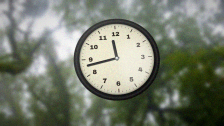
**11:43**
